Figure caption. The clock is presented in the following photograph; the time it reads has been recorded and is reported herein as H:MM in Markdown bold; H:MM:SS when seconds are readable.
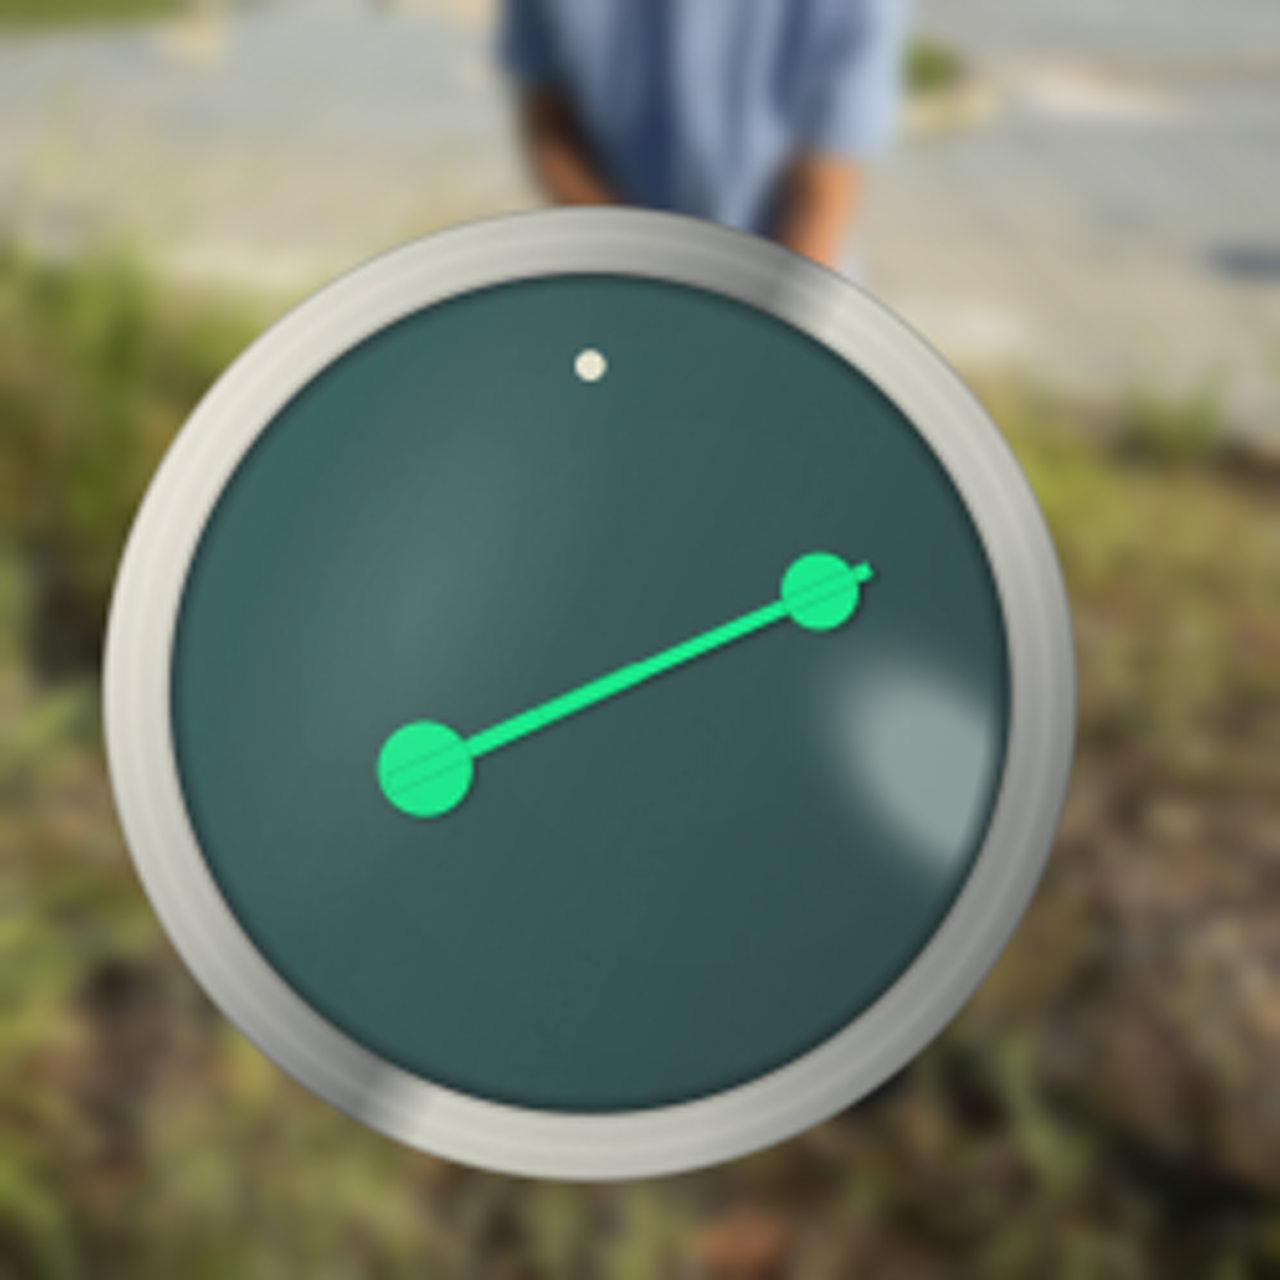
**8:11**
